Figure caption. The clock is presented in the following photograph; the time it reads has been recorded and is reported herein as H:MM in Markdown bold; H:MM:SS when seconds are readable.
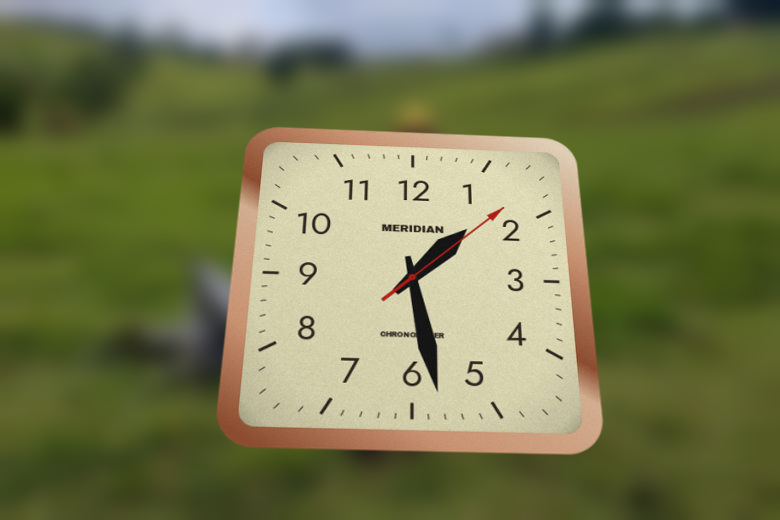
**1:28:08**
